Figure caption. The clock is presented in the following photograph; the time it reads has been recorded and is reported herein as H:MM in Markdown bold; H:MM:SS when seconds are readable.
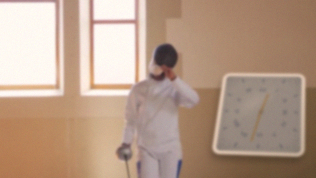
**12:32**
